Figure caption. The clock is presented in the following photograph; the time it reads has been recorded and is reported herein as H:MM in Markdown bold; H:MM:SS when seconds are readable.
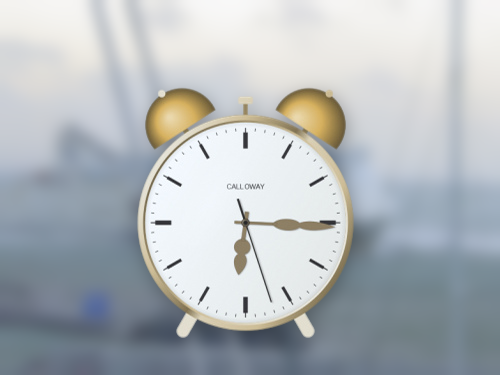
**6:15:27**
